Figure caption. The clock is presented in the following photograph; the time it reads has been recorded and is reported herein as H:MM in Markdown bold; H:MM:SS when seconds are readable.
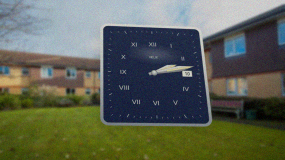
**2:13**
